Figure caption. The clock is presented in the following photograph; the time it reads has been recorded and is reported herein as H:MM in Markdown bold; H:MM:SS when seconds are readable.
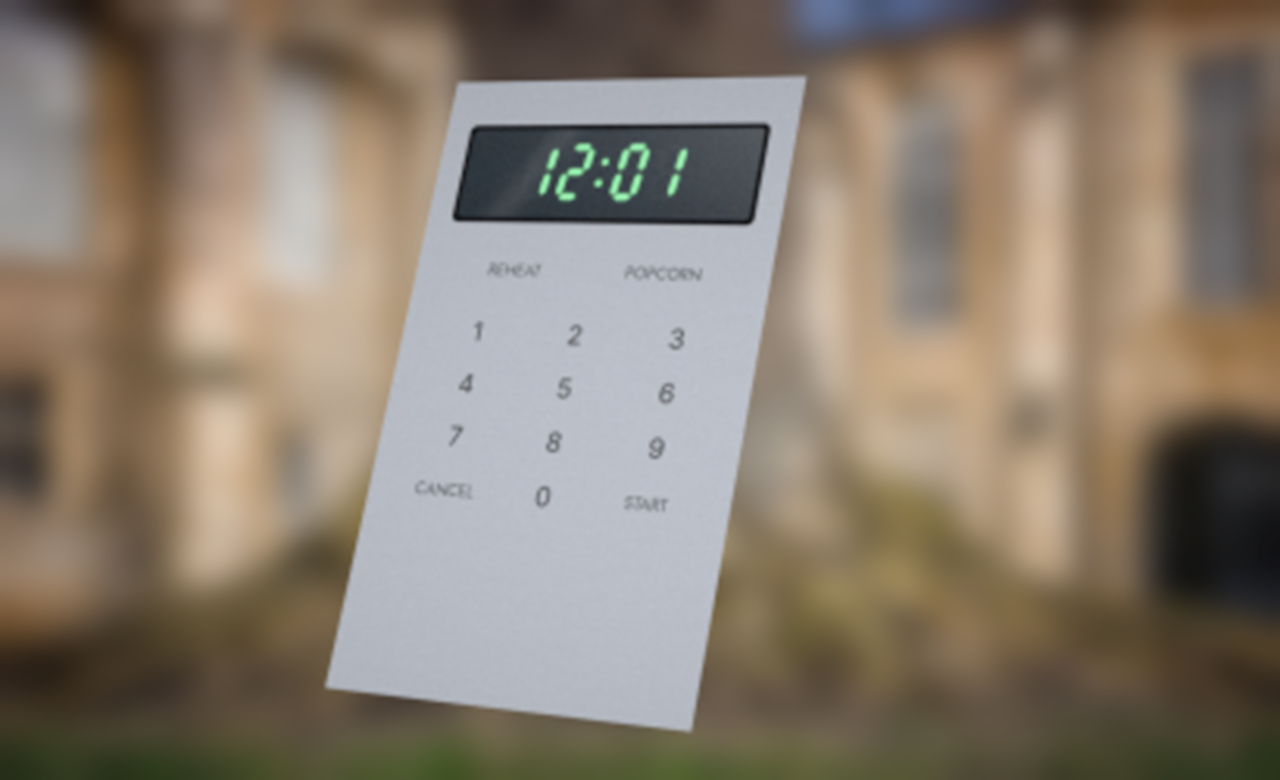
**12:01**
